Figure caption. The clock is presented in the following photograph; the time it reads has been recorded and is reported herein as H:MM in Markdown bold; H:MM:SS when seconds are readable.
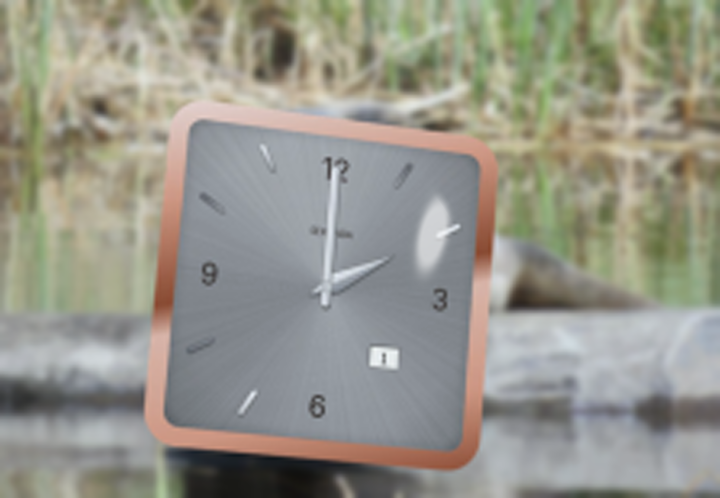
**2:00**
